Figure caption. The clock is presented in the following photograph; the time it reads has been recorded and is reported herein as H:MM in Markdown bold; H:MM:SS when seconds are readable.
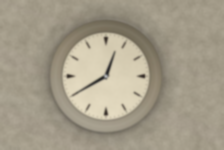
**12:40**
